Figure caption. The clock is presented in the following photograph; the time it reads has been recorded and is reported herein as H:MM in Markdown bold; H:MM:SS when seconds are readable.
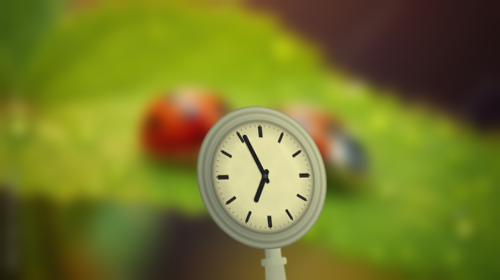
**6:56**
